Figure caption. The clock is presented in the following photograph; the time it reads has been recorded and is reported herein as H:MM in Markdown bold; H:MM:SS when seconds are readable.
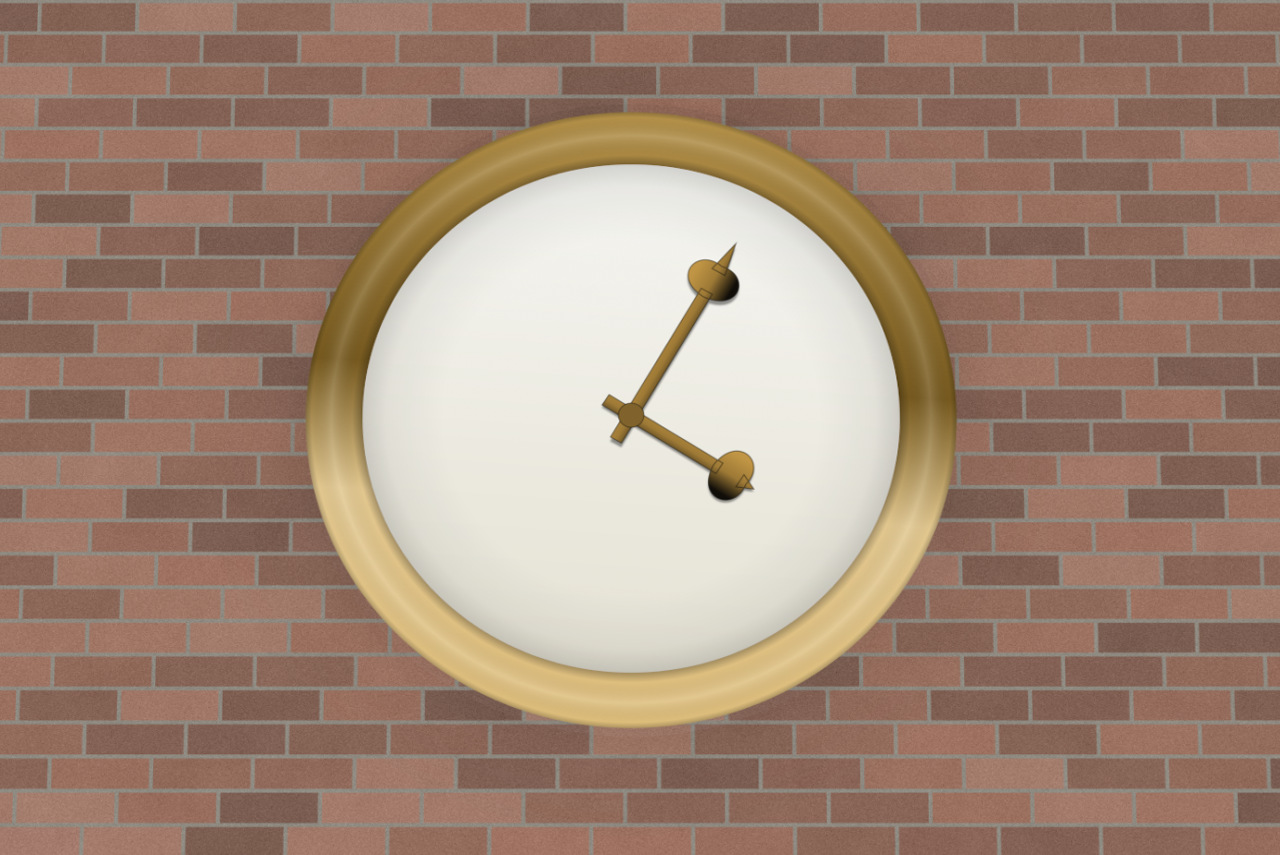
**4:05**
